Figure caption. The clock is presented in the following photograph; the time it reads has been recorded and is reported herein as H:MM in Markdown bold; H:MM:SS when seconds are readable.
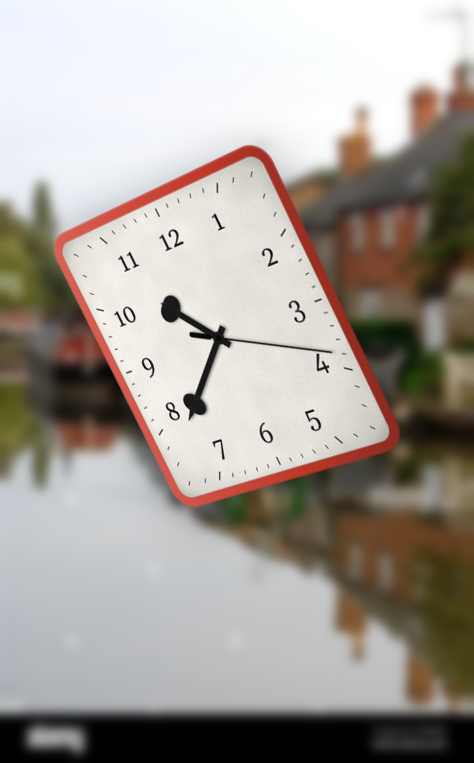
**10:38:19**
